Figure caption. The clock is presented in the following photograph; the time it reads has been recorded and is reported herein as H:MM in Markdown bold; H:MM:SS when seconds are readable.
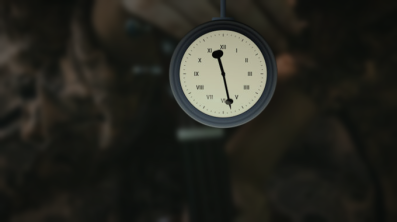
**11:28**
